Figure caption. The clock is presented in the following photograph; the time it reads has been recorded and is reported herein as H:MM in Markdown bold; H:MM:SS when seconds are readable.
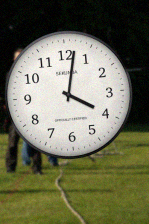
**4:02**
